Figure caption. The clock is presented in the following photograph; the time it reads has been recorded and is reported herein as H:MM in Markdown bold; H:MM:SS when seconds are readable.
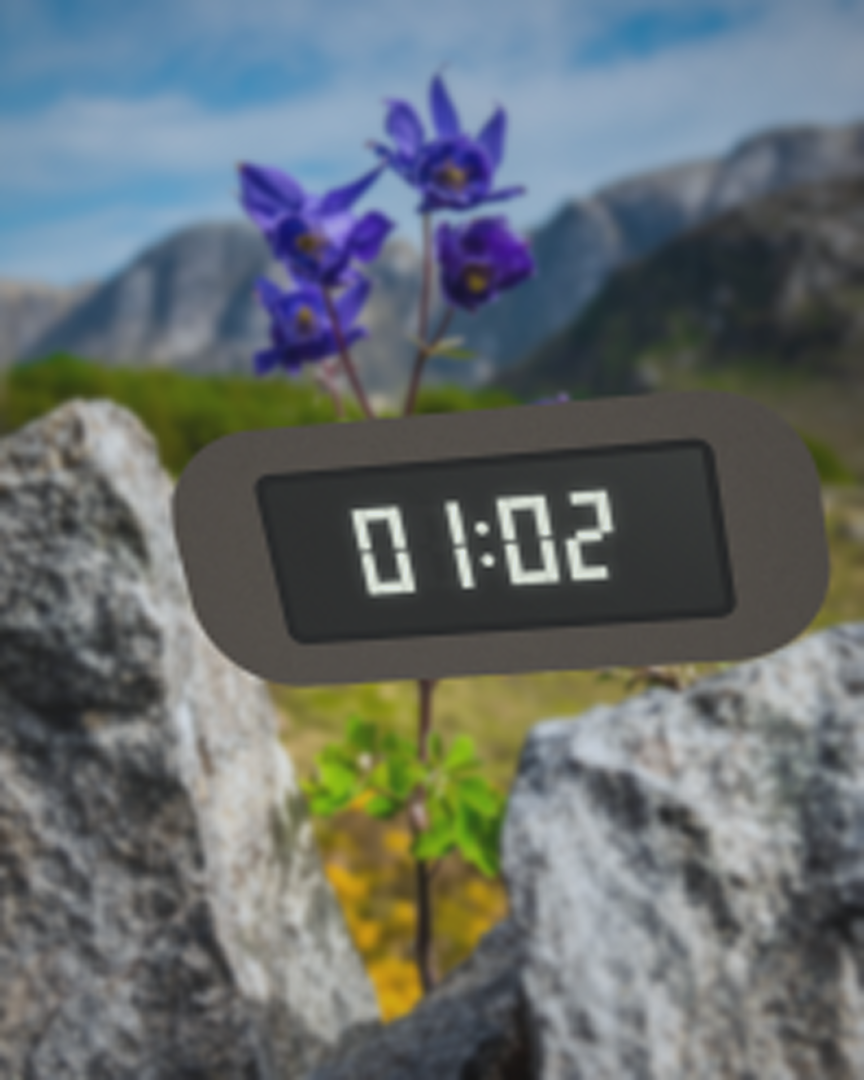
**1:02**
